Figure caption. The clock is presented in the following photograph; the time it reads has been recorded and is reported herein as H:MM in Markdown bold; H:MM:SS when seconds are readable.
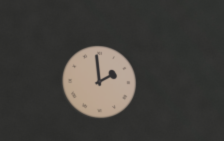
**1:59**
